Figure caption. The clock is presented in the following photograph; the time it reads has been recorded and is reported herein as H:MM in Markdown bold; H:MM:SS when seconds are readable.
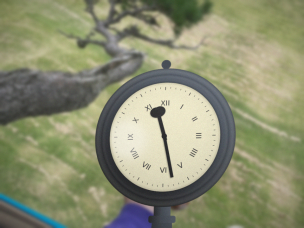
**11:28**
